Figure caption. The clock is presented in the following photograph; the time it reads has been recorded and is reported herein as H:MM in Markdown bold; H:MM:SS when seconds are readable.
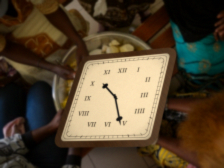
**10:26**
